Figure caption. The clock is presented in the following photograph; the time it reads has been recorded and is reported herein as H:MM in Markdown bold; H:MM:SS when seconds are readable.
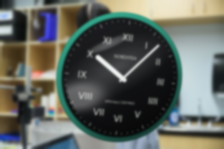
**10:07**
